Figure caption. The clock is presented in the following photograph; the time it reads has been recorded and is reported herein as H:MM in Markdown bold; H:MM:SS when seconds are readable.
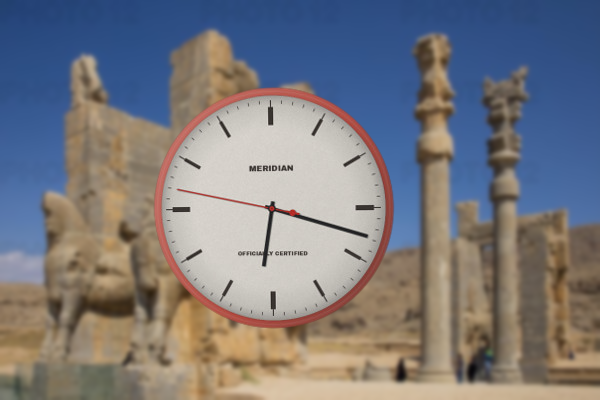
**6:17:47**
